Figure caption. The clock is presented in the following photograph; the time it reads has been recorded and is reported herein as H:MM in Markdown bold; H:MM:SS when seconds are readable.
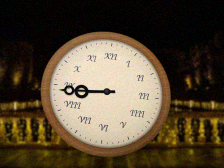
**8:44**
